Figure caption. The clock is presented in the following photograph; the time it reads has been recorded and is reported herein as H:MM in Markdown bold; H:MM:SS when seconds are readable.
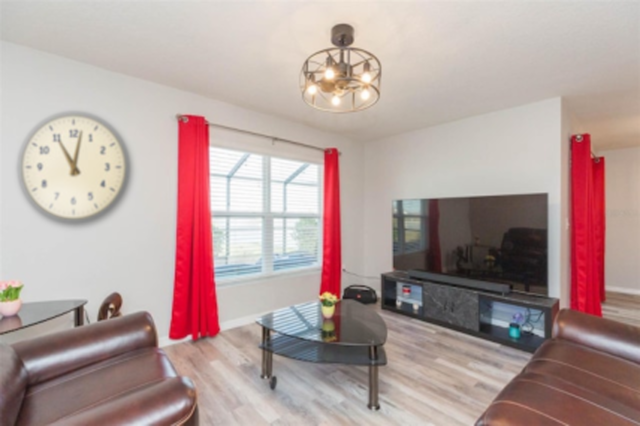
**11:02**
